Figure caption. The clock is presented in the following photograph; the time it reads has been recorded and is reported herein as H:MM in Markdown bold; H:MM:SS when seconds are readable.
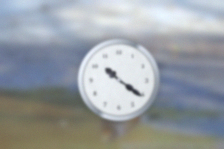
**10:21**
